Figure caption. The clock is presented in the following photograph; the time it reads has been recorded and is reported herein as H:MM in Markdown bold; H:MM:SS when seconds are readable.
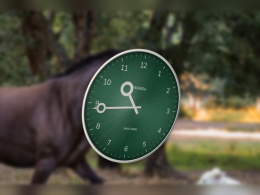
**10:44**
